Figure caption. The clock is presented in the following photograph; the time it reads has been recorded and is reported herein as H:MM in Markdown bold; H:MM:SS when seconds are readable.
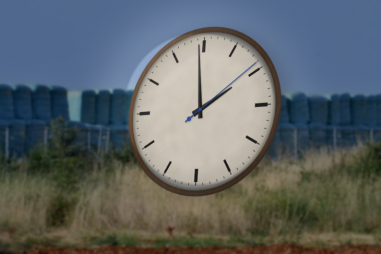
**1:59:09**
